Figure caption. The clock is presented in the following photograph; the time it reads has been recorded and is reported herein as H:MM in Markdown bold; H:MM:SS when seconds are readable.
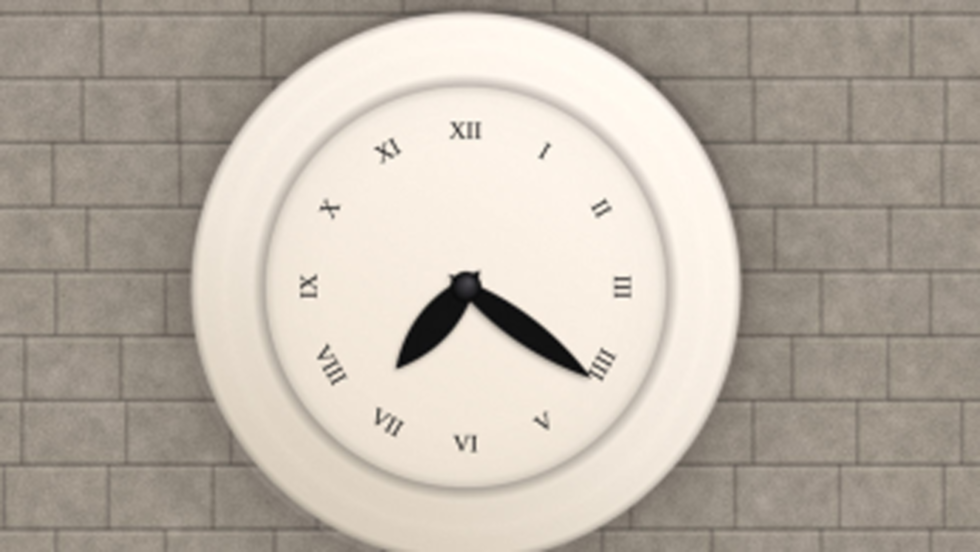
**7:21**
